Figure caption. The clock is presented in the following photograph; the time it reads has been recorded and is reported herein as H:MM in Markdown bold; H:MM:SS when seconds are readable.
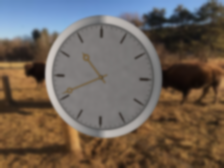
**10:41**
